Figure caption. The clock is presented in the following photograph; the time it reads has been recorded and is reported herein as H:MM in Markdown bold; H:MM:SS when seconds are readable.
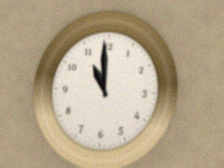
**10:59**
